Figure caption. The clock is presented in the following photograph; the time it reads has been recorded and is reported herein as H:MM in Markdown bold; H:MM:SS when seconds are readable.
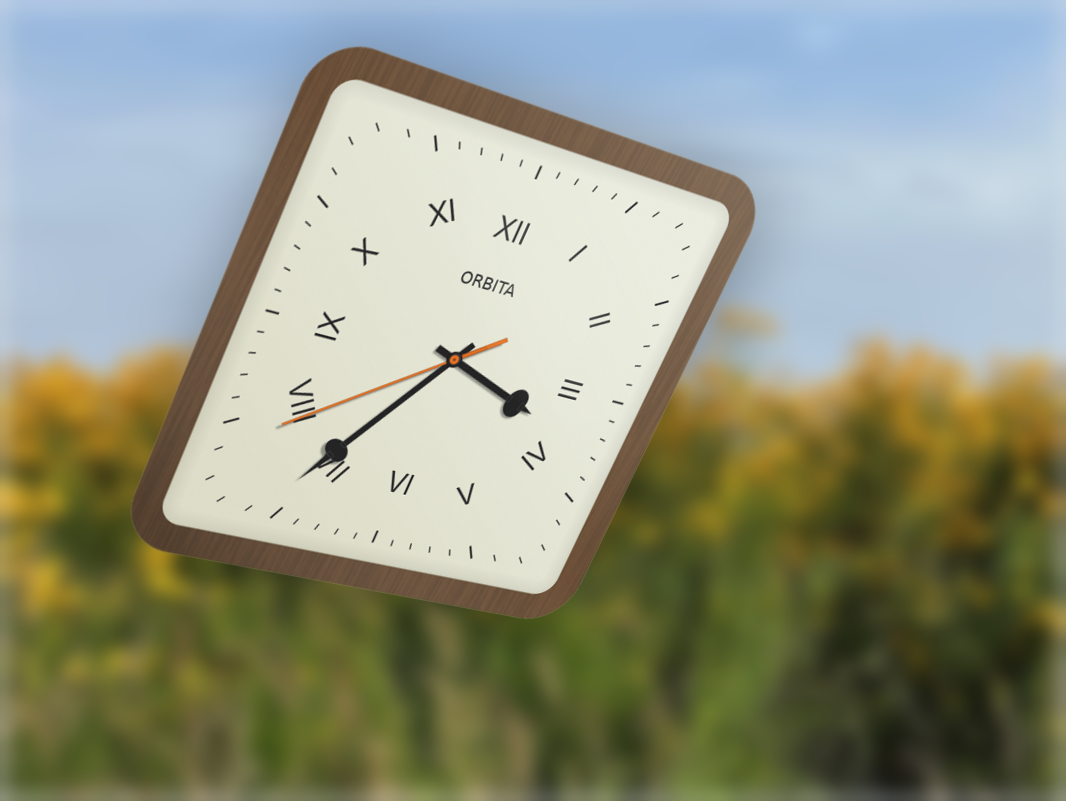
**3:35:39**
